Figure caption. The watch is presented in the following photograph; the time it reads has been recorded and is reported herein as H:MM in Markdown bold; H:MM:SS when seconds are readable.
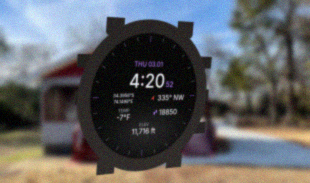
**4:20**
